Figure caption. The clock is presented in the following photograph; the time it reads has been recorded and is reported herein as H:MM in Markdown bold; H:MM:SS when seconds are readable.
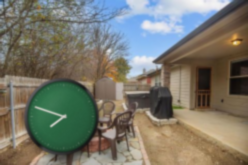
**7:48**
